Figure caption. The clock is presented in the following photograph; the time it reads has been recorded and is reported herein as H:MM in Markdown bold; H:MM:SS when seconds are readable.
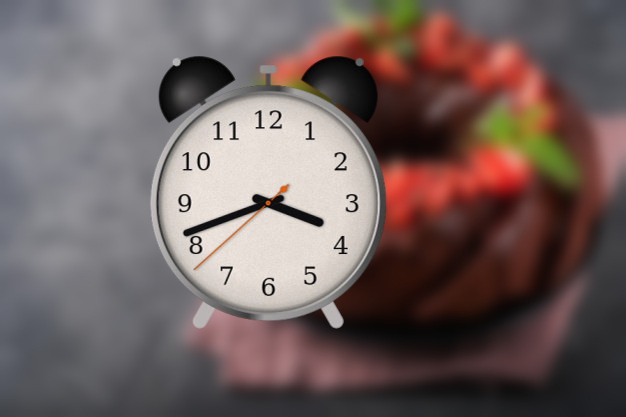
**3:41:38**
